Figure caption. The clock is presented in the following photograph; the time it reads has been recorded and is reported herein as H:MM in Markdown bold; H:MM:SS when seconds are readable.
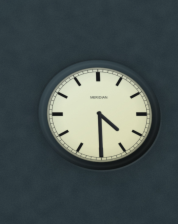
**4:30**
